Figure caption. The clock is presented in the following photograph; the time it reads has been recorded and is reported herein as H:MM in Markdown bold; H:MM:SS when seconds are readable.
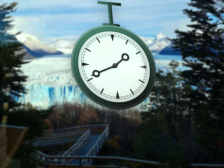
**1:41**
